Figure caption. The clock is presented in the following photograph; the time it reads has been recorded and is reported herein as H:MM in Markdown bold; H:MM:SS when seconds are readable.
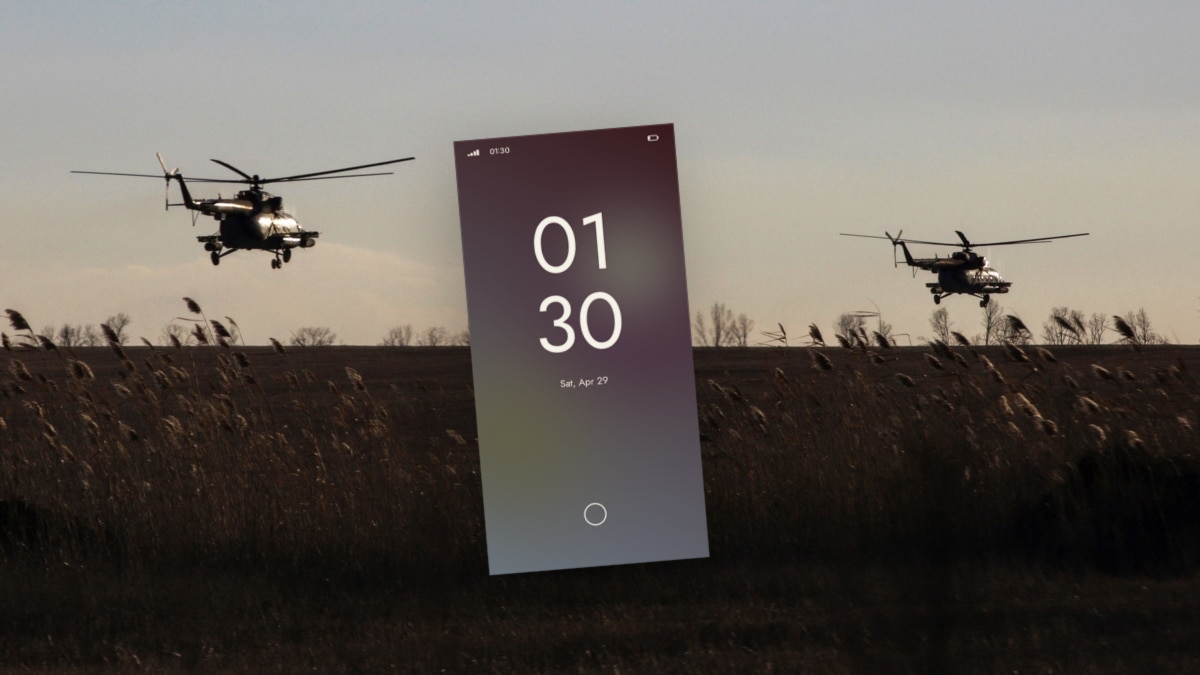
**1:30**
